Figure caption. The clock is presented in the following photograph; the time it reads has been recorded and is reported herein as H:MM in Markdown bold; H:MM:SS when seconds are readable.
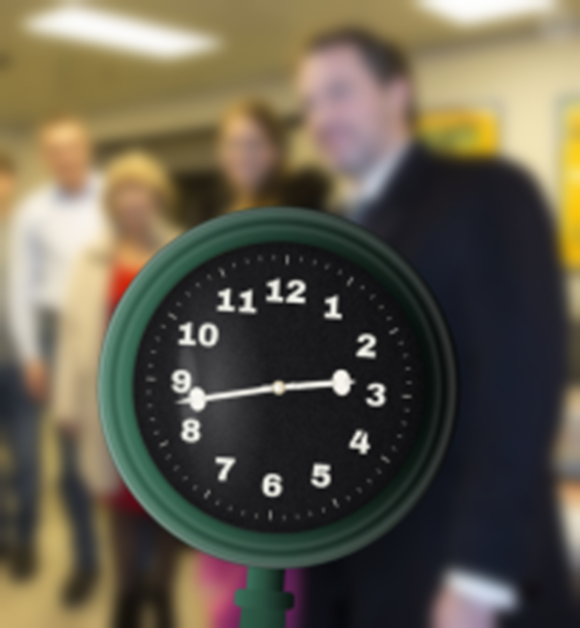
**2:43**
